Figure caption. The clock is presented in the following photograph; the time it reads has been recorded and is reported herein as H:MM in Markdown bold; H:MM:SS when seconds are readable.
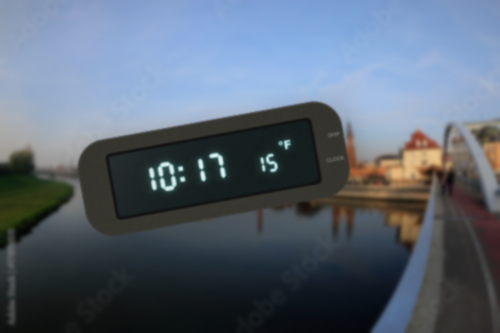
**10:17**
